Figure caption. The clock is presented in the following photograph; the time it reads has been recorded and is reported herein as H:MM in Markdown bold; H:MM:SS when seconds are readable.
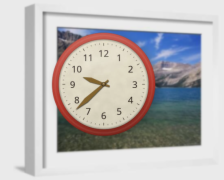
**9:38**
